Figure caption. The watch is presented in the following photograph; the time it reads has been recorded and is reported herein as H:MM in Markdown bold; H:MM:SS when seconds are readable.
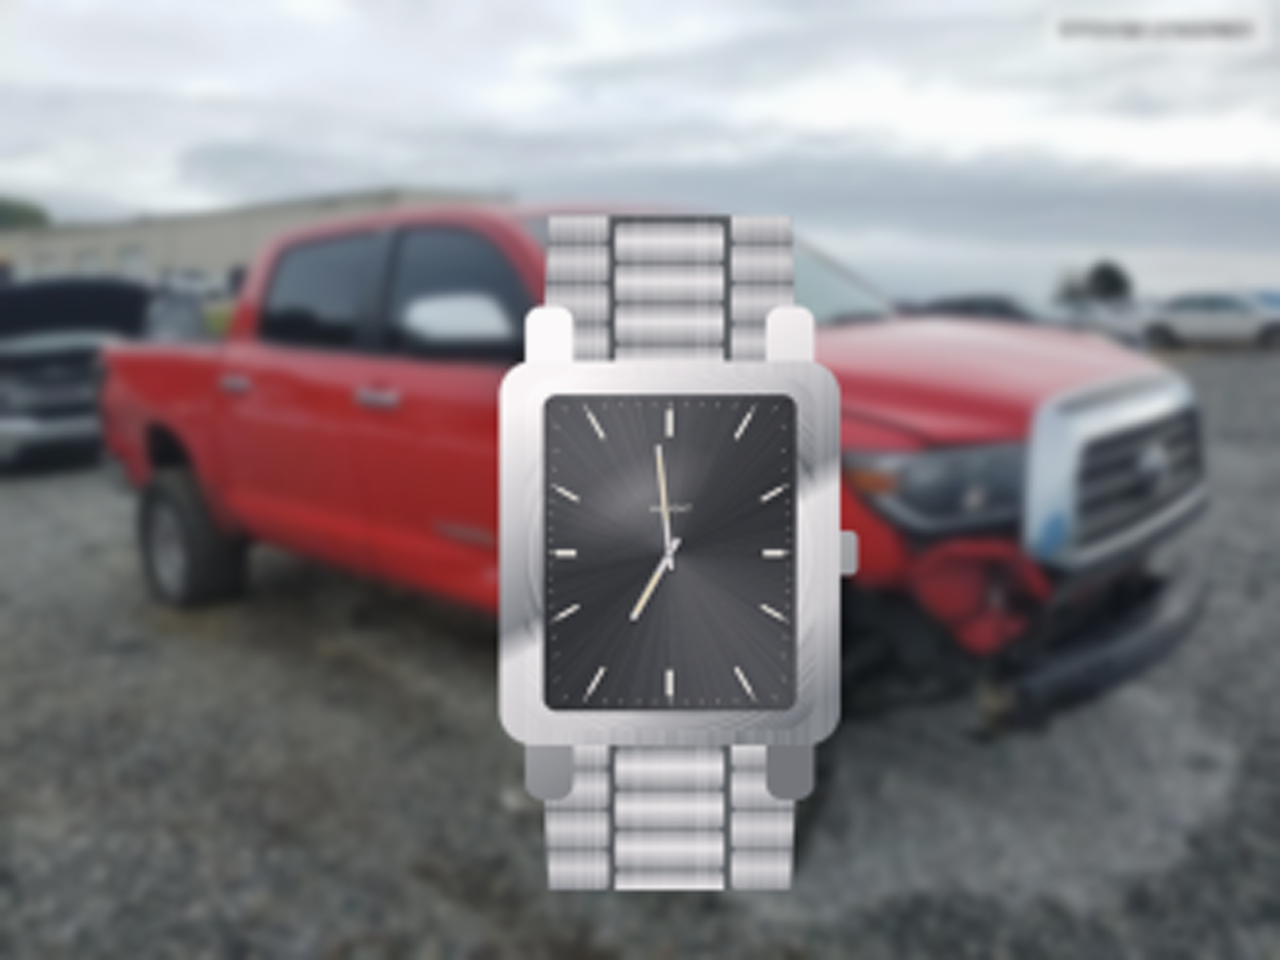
**6:59**
